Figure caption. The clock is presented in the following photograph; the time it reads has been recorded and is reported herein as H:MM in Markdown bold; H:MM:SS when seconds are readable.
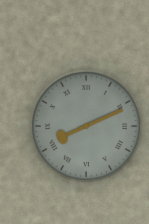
**8:11**
